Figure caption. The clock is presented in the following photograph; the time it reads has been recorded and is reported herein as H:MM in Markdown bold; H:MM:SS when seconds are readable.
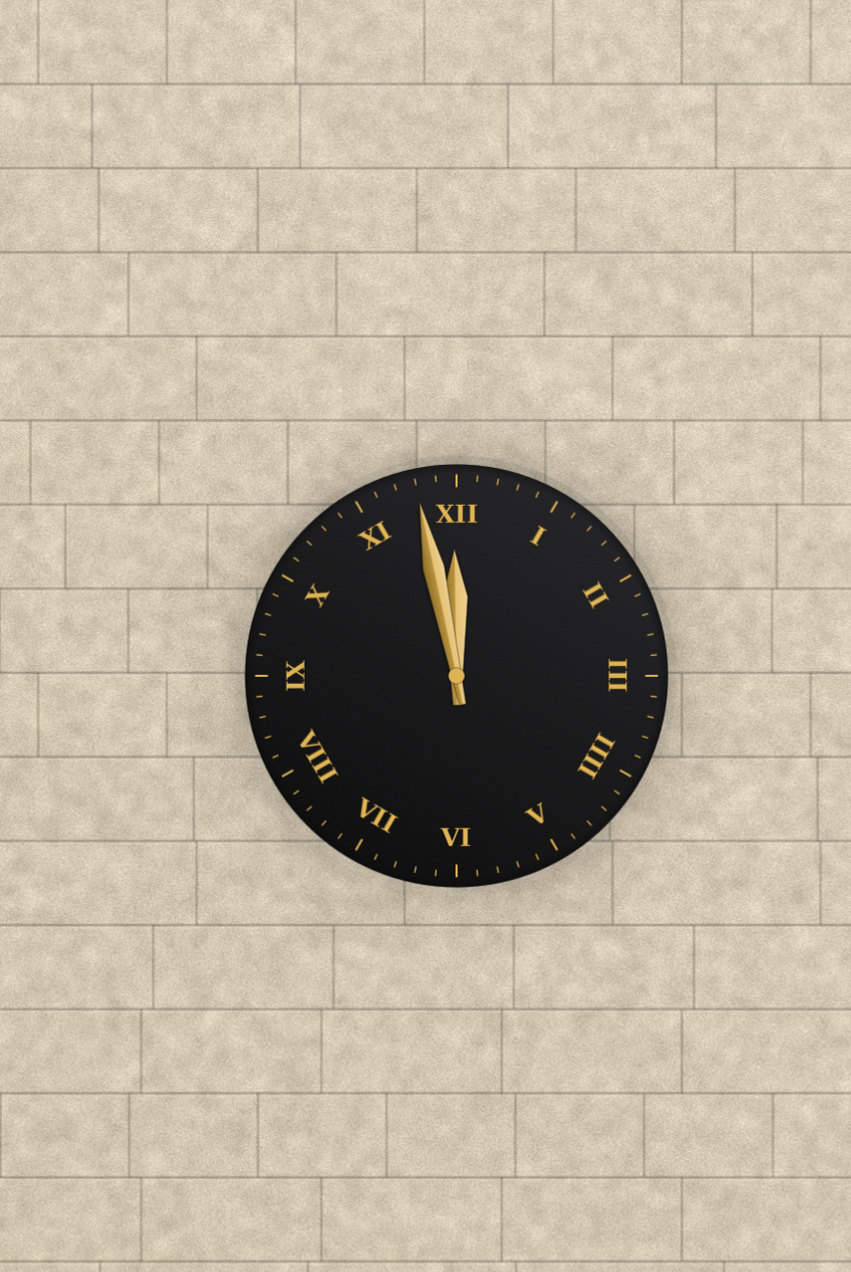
**11:58**
